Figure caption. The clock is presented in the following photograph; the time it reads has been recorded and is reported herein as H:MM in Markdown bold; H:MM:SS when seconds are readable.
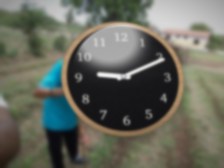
**9:11**
